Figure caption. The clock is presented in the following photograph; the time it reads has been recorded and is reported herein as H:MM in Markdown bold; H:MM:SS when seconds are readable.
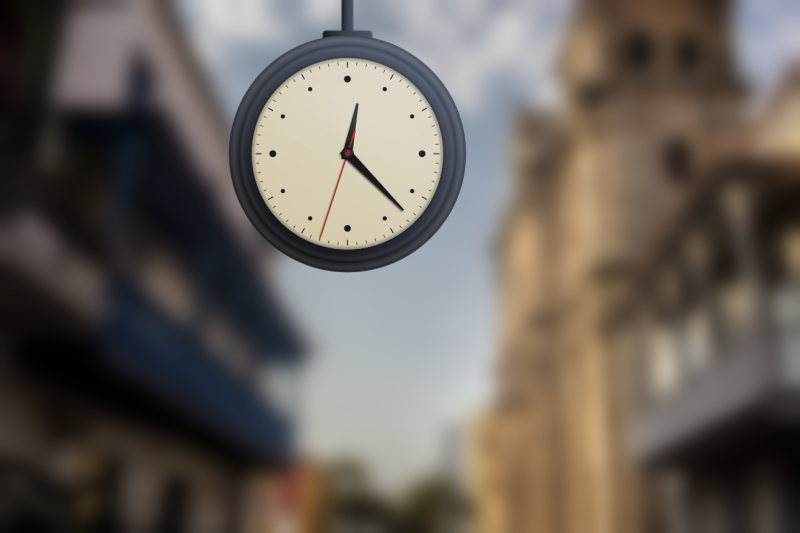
**12:22:33**
